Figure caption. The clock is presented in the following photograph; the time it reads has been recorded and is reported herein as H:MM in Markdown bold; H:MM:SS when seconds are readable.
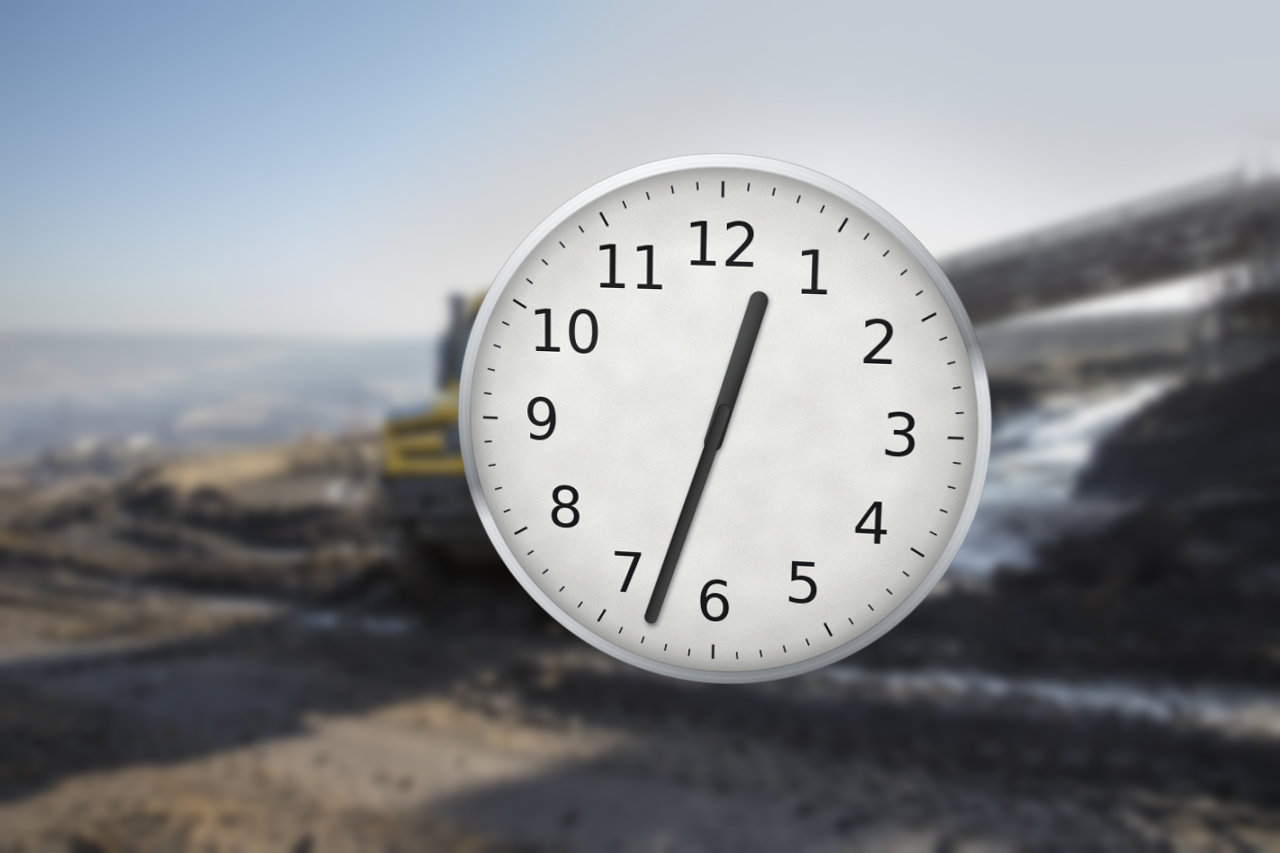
**12:33**
